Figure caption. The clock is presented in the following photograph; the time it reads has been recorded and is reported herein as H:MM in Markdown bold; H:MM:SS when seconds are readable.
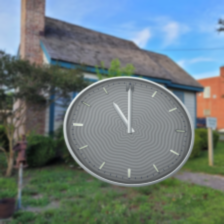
**11:00**
